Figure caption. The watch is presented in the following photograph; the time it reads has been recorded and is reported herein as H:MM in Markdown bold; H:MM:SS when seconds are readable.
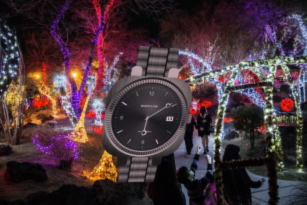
**6:09**
